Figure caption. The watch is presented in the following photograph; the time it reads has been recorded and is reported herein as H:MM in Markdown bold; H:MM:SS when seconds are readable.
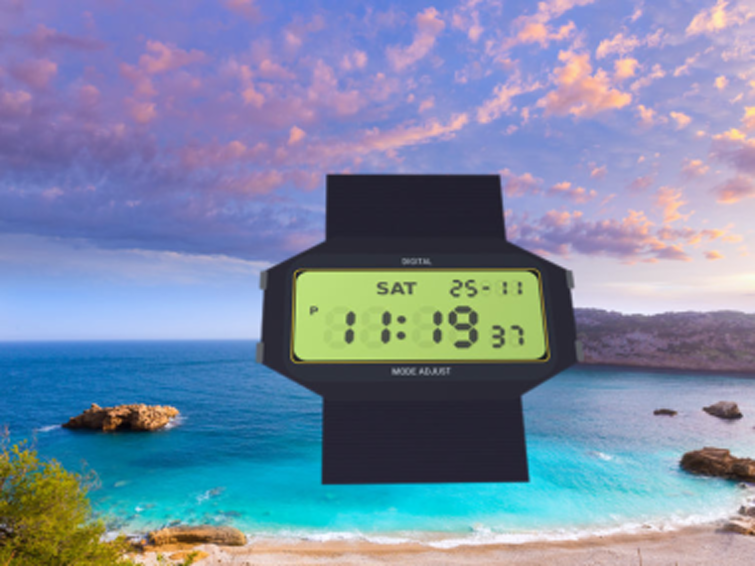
**11:19:37**
